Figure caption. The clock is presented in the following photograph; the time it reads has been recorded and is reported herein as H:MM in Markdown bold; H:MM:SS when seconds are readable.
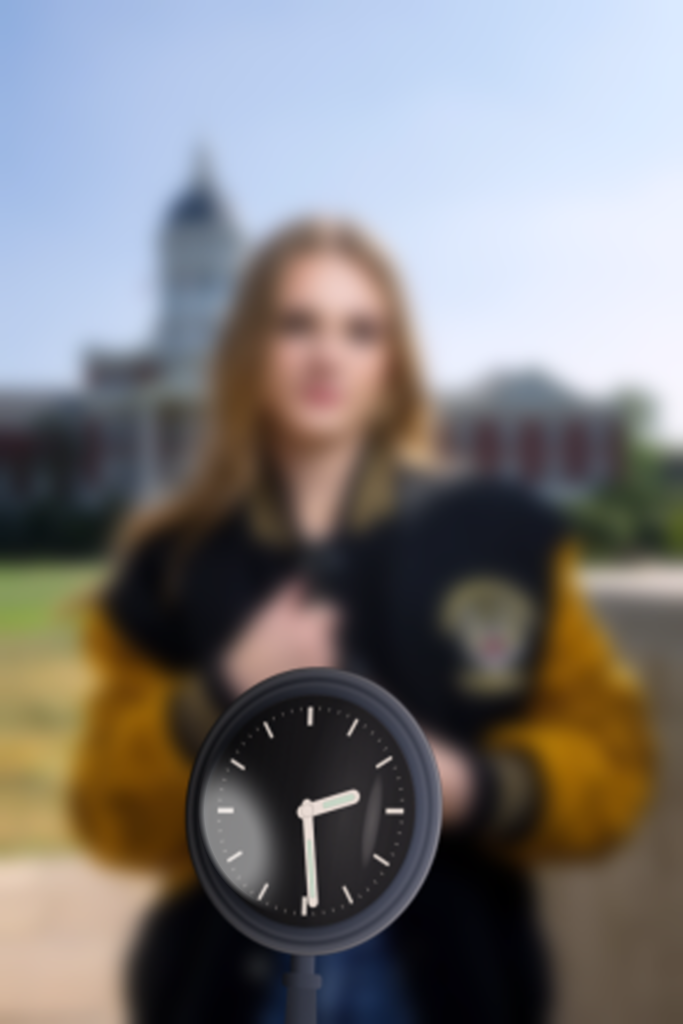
**2:29**
